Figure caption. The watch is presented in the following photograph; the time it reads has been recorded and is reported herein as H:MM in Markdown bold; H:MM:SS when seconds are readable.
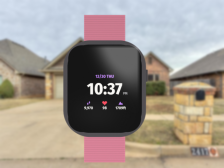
**10:37**
